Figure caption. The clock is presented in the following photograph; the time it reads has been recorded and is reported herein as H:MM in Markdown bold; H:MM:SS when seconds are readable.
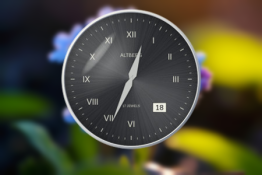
**12:34**
